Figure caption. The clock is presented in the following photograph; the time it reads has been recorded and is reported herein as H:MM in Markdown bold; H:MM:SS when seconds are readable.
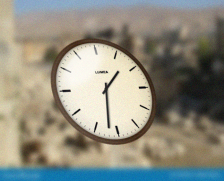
**1:32**
